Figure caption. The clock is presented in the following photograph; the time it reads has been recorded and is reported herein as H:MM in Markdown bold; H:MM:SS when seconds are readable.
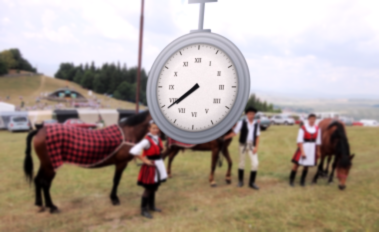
**7:39**
